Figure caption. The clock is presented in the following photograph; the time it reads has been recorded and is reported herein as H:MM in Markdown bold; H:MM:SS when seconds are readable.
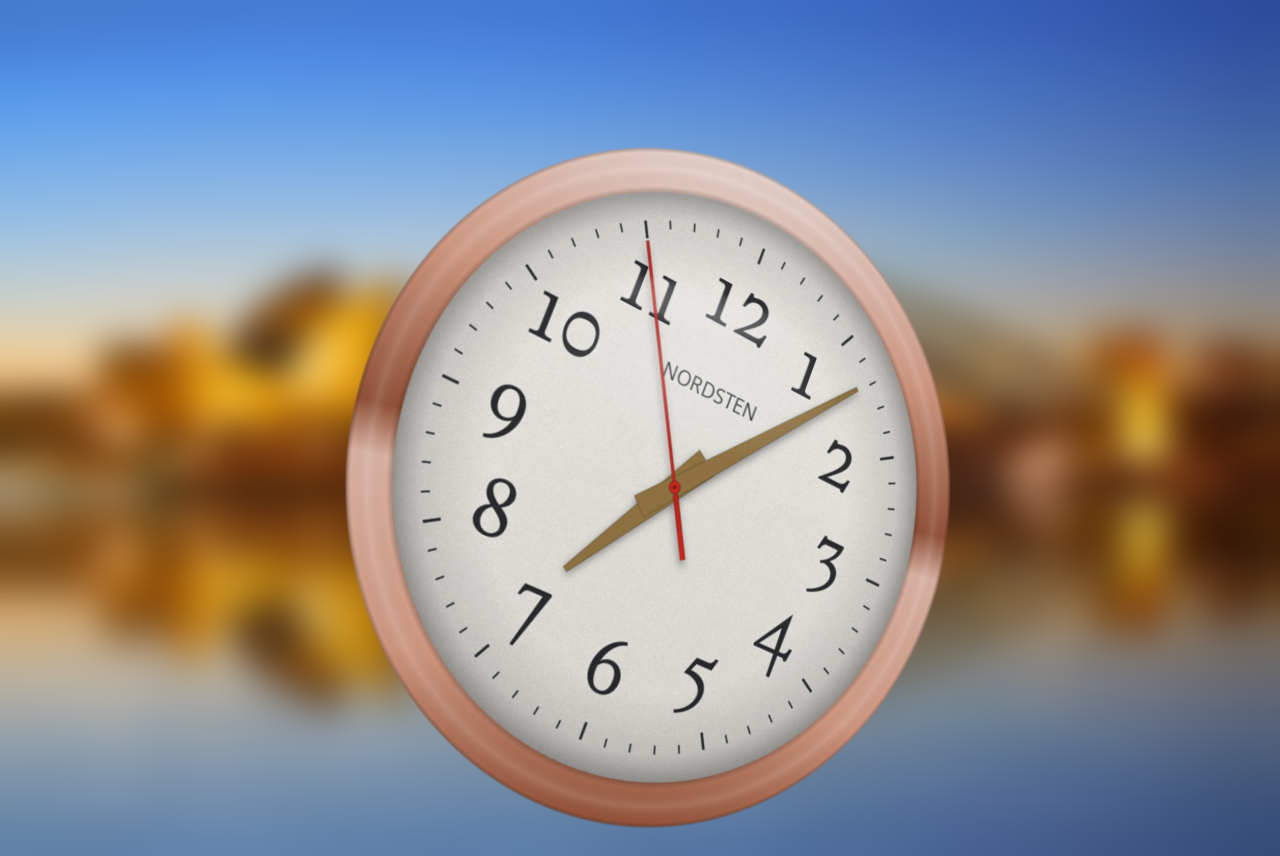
**7:06:55**
